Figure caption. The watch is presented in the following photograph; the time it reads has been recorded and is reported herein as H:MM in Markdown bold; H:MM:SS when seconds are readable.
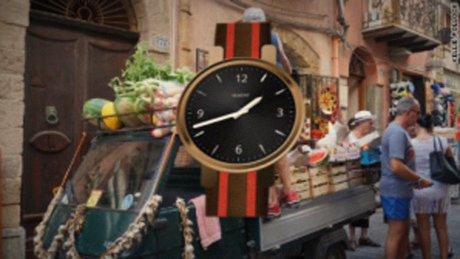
**1:42**
